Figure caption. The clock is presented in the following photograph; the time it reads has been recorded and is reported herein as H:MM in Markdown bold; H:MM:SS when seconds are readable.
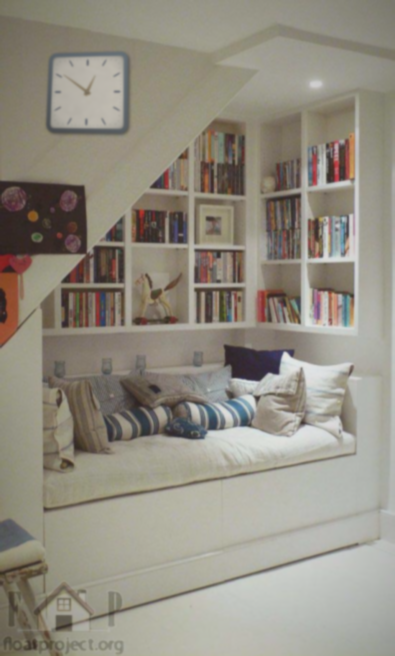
**12:51**
